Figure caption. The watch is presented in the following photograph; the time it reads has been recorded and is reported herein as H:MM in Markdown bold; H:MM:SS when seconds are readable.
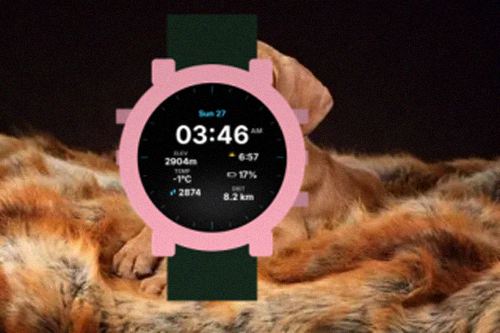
**3:46**
